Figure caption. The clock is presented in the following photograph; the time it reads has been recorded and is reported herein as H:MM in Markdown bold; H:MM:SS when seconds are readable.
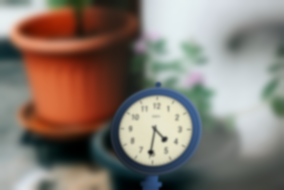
**4:31**
